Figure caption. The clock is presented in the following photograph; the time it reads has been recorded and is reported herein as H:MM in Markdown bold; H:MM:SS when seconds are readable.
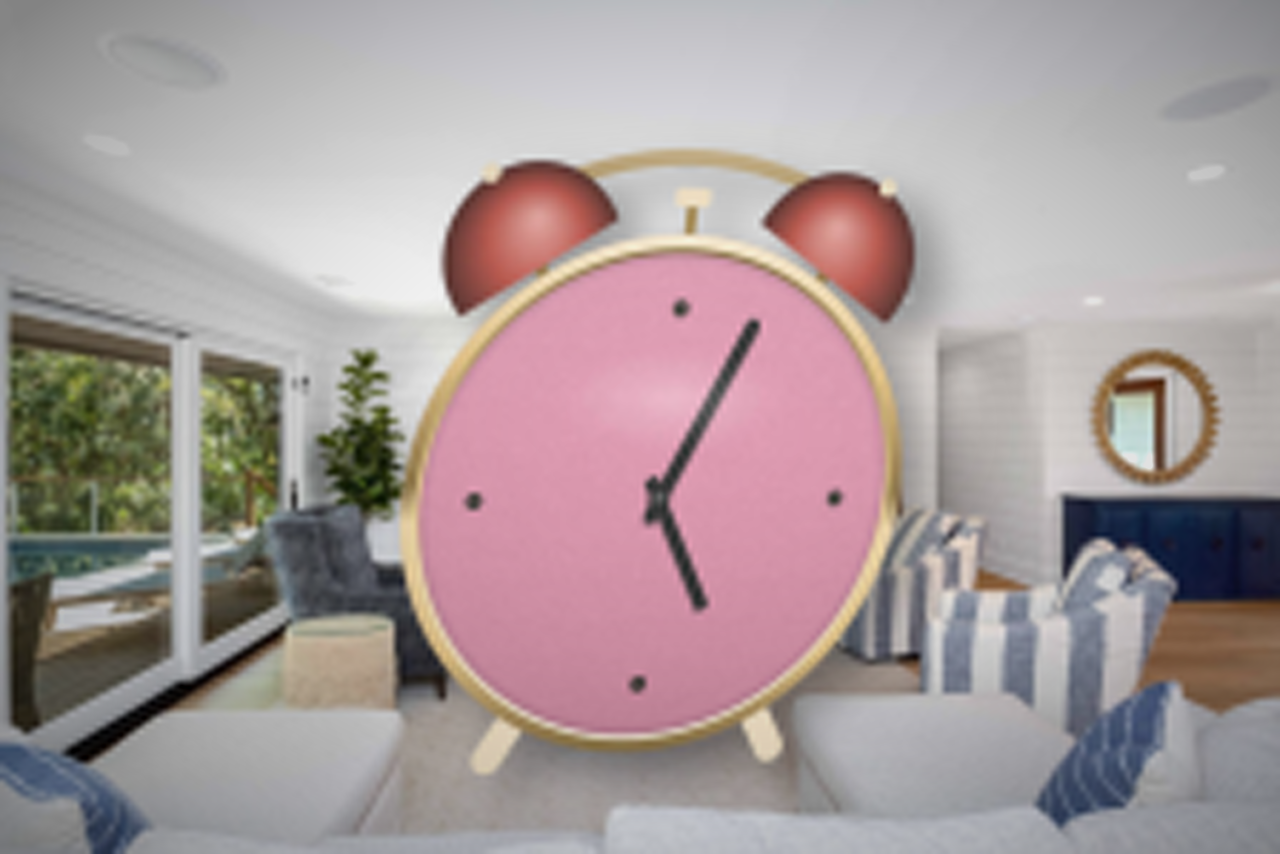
**5:04**
